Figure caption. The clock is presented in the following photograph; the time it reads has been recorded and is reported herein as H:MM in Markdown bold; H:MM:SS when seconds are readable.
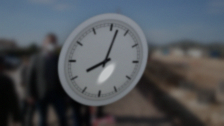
**8:02**
